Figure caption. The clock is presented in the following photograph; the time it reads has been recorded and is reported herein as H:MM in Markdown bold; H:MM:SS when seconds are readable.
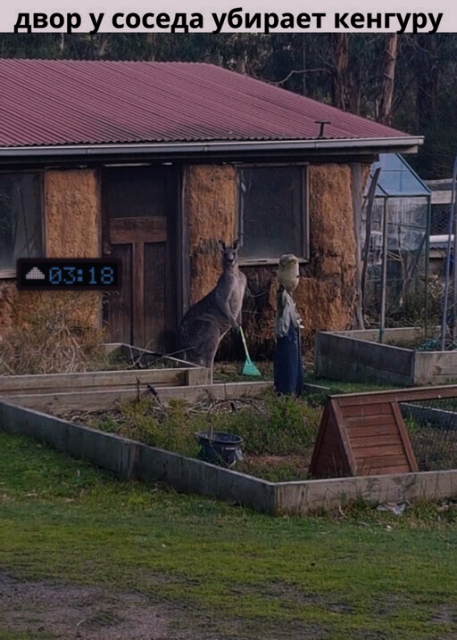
**3:18**
